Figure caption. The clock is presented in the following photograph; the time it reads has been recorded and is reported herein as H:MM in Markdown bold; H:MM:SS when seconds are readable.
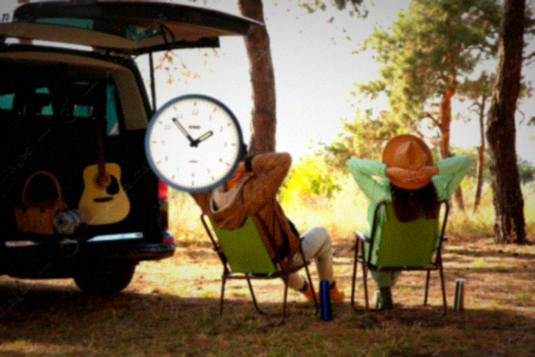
**1:53**
